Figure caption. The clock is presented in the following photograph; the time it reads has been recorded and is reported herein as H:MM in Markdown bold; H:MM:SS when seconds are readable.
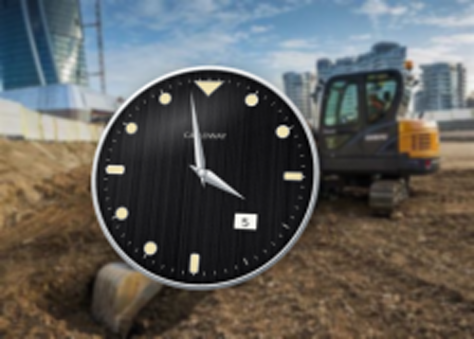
**3:58**
